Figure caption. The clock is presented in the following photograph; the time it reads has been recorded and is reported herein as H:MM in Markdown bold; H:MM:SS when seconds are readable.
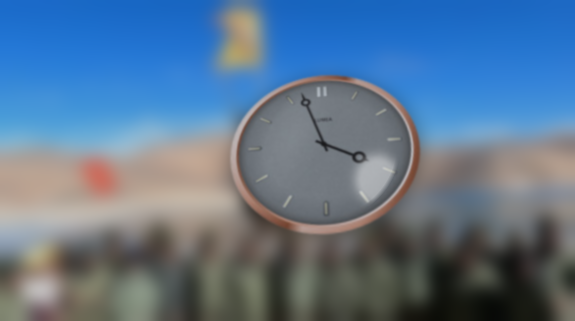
**3:57**
